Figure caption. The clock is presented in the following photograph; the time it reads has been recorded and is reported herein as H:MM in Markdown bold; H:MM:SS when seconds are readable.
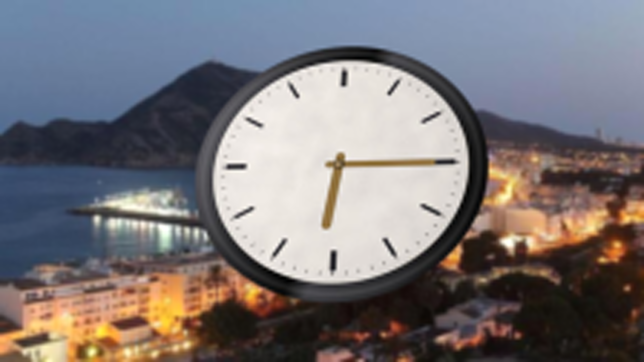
**6:15**
